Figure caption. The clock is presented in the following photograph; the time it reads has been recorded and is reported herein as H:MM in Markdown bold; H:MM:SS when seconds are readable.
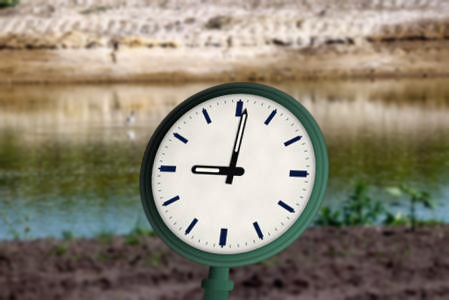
**9:01**
